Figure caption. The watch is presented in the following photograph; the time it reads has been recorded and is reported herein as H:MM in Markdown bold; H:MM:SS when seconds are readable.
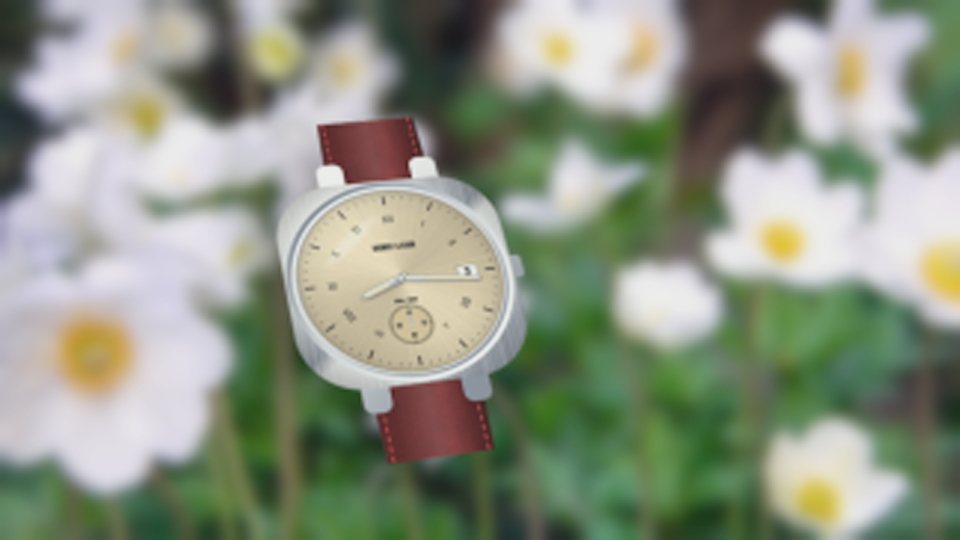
**8:16**
